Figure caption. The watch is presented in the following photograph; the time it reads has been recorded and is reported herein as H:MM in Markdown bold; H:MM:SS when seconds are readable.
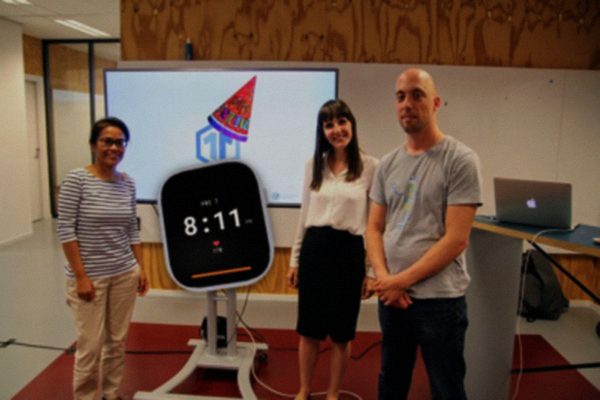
**8:11**
